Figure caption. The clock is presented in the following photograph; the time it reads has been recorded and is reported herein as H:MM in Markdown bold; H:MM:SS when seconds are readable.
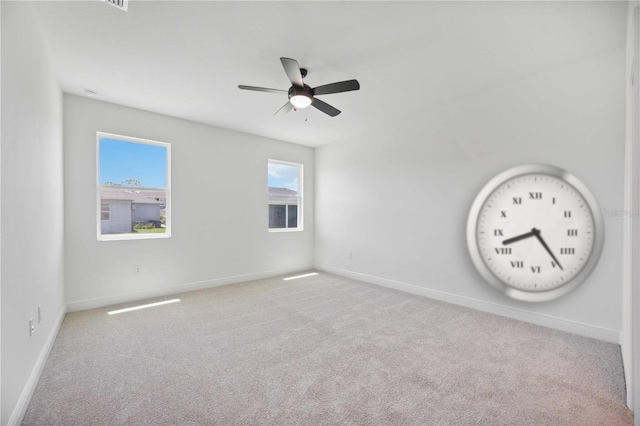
**8:24**
